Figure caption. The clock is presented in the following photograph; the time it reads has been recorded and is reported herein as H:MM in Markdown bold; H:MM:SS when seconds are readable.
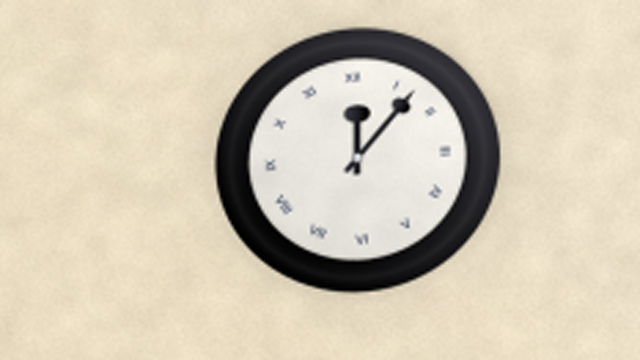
**12:07**
